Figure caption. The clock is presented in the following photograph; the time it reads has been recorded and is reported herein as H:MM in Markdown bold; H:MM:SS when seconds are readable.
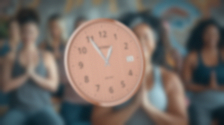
**12:55**
